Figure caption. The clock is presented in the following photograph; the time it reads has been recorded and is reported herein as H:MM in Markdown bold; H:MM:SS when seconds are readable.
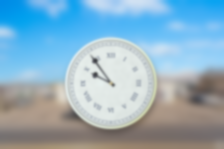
**9:54**
